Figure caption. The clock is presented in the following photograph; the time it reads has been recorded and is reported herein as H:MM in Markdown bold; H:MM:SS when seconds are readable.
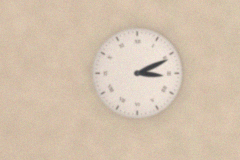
**3:11**
